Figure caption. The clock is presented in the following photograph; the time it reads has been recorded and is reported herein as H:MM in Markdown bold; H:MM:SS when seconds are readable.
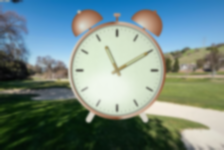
**11:10**
